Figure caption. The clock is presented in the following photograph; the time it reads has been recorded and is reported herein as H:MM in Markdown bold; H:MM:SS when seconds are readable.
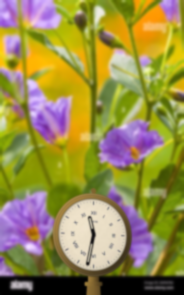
**11:32**
